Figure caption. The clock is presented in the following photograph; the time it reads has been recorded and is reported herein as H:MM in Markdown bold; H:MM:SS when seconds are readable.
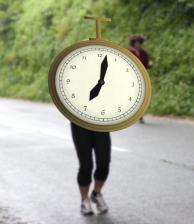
**7:02**
